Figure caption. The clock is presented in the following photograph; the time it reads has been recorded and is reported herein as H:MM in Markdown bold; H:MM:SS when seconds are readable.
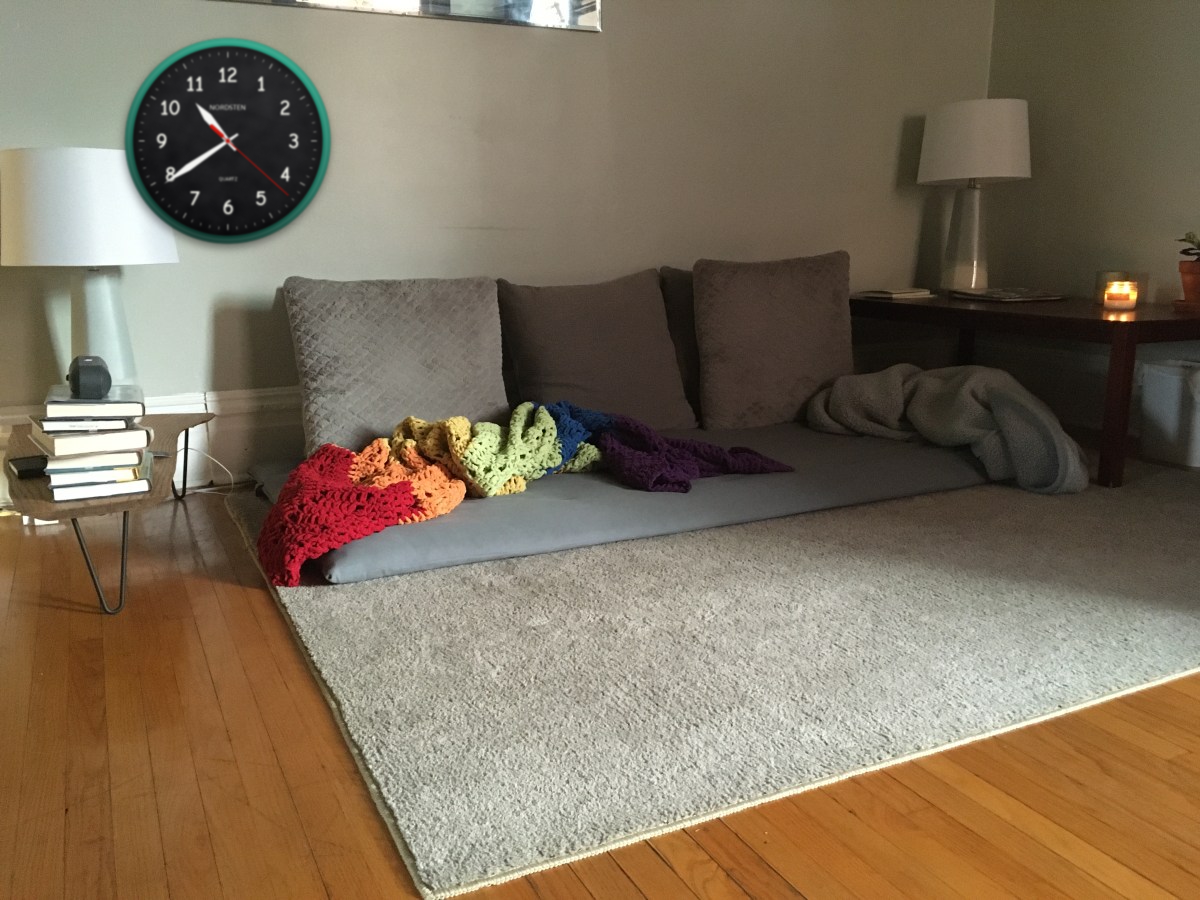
**10:39:22**
